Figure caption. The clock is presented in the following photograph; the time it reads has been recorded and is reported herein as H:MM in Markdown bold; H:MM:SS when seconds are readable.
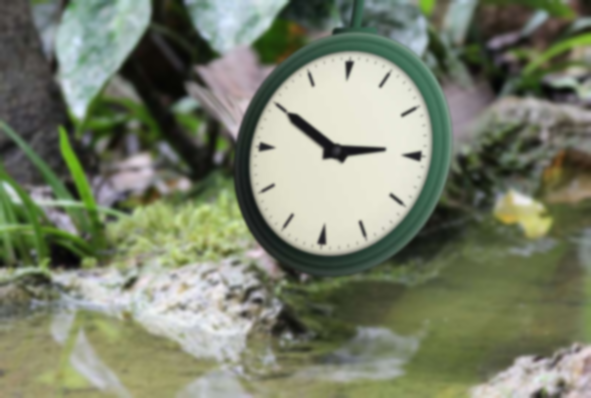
**2:50**
